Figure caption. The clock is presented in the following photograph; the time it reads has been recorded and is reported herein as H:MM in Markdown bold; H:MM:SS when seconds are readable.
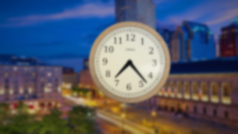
**7:23**
